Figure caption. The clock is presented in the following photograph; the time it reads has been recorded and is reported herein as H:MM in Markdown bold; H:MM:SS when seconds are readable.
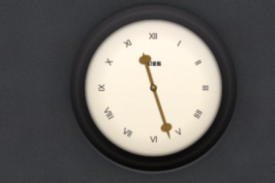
**11:27**
